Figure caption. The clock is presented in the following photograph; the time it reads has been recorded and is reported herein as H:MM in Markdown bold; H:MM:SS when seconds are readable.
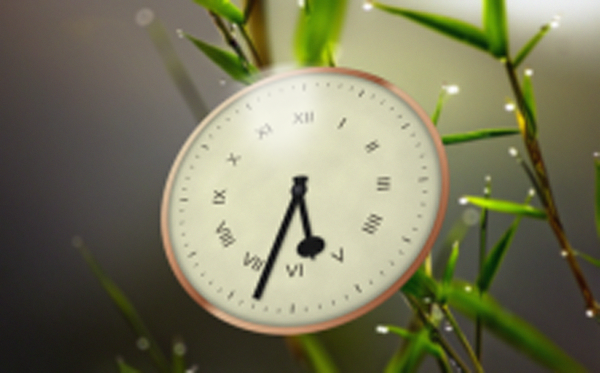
**5:33**
